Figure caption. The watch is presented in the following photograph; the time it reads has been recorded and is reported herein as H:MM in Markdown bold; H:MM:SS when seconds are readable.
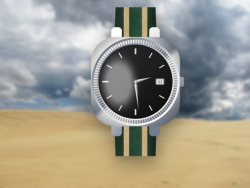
**2:29**
